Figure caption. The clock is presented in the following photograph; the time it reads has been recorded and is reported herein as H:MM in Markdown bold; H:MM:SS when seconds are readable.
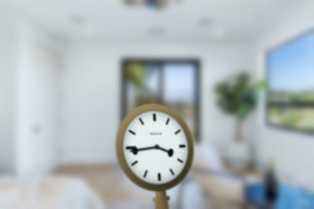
**3:44**
